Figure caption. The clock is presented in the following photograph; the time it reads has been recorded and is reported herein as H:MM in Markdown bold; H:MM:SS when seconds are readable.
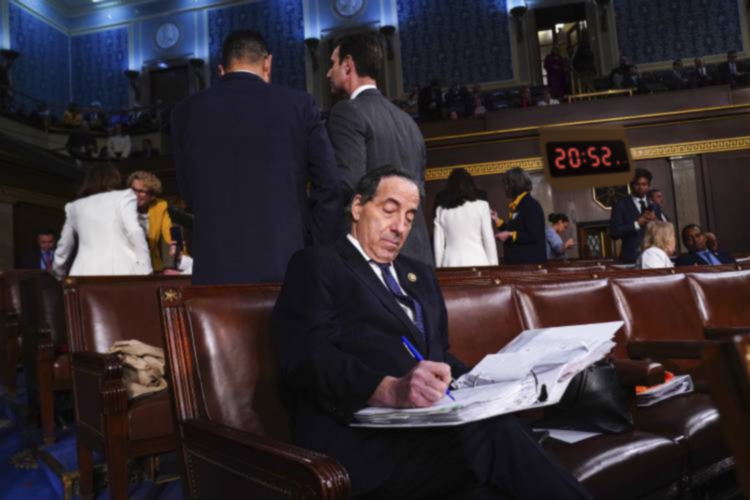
**20:52**
